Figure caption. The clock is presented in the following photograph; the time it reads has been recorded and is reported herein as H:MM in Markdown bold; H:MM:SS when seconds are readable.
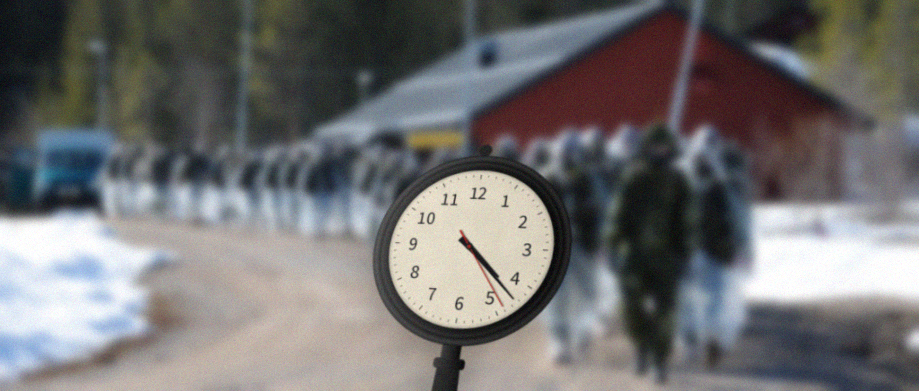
**4:22:24**
